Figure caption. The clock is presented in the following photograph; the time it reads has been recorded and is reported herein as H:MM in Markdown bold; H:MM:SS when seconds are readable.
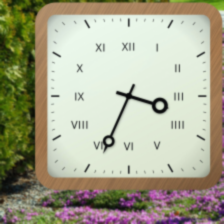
**3:34**
